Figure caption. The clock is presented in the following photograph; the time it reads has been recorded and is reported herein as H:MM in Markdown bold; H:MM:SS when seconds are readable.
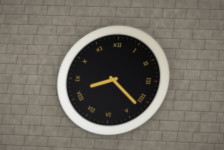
**8:22**
